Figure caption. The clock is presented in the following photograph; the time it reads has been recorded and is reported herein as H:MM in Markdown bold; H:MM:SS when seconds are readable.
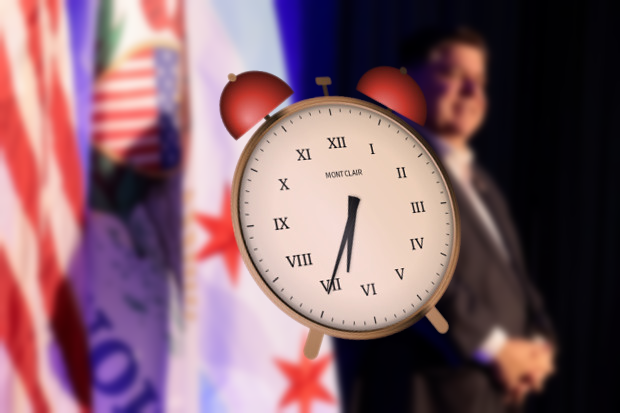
**6:35**
